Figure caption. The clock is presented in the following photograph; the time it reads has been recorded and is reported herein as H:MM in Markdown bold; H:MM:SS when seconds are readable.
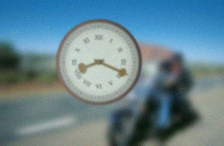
**8:19**
